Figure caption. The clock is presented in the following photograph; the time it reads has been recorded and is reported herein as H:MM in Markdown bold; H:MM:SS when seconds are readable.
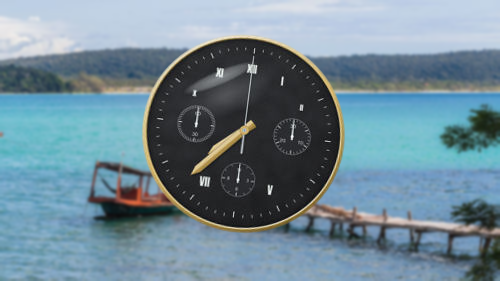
**7:37**
